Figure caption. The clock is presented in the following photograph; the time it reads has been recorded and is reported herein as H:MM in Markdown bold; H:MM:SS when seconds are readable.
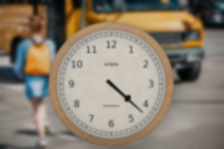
**4:22**
